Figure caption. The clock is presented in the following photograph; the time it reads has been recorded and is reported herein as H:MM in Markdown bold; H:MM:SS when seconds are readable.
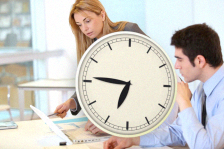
**6:46**
